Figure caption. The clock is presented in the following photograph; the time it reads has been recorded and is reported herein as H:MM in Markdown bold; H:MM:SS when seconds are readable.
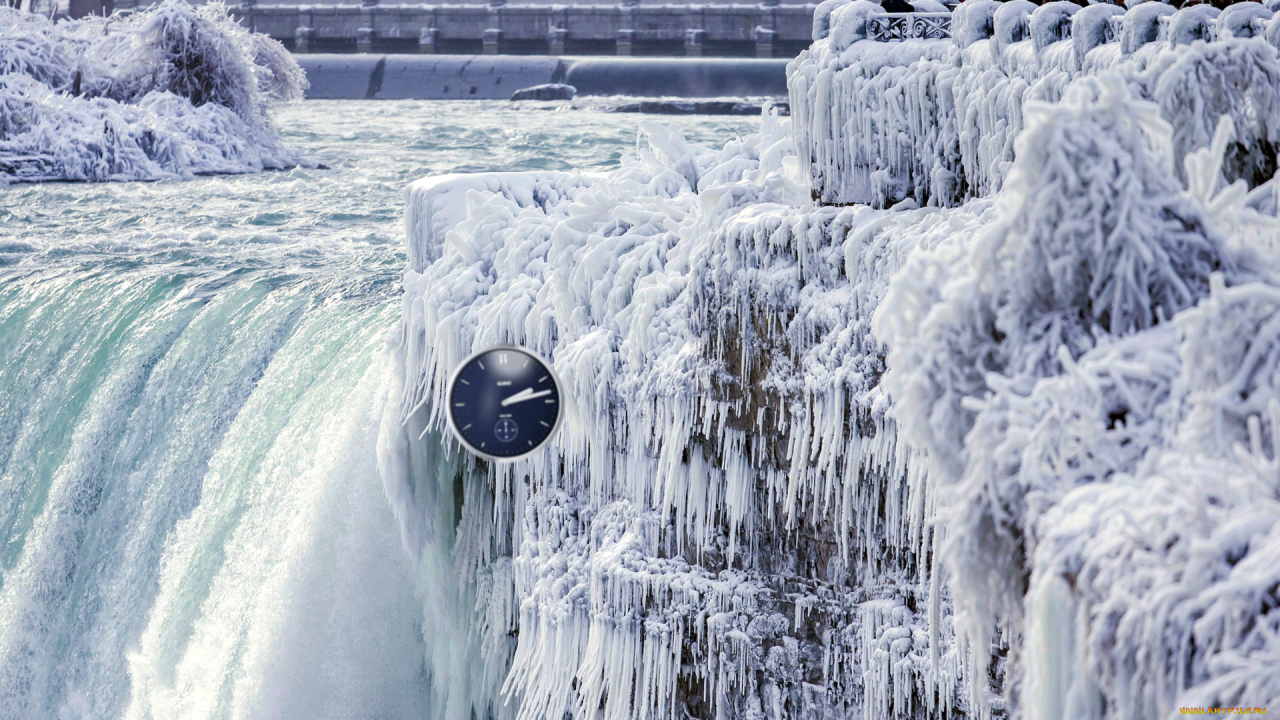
**2:13**
